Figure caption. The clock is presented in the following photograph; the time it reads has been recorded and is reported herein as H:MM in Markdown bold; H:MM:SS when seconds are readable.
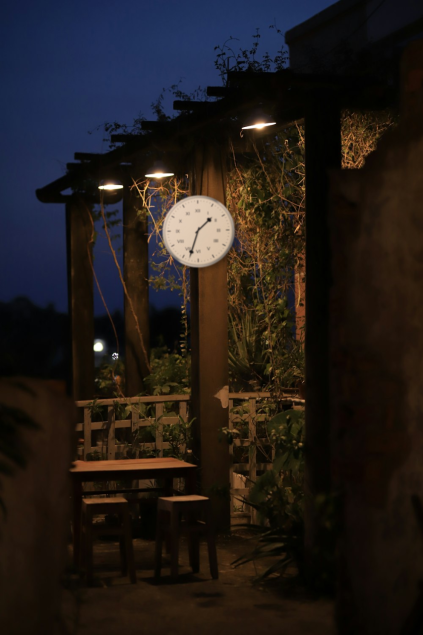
**1:33**
